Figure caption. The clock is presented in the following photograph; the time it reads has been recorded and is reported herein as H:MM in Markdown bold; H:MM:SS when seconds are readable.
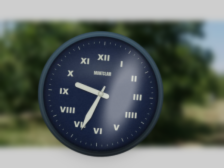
**9:34**
